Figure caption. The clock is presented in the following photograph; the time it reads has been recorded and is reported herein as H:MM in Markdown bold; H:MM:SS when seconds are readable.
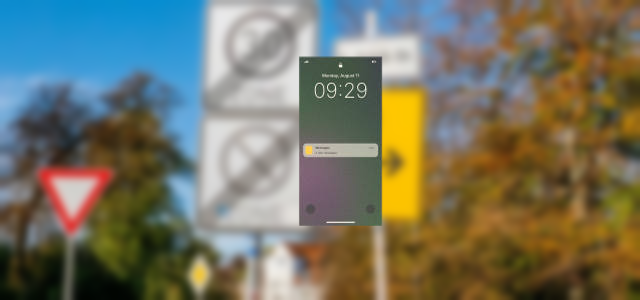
**9:29**
